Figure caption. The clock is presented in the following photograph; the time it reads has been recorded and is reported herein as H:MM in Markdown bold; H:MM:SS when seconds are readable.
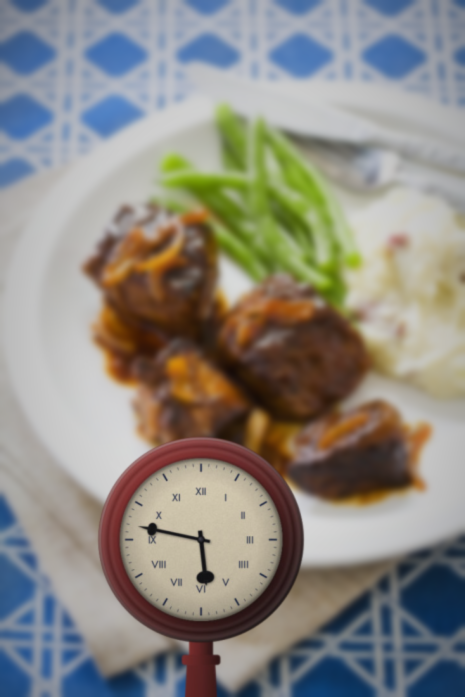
**5:47**
